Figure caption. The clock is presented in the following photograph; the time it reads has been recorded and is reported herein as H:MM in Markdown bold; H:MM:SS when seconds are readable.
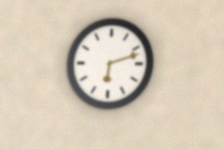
**6:12**
